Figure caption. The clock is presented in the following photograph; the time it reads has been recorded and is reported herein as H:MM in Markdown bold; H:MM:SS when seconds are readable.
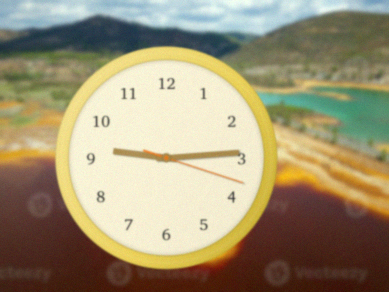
**9:14:18**
